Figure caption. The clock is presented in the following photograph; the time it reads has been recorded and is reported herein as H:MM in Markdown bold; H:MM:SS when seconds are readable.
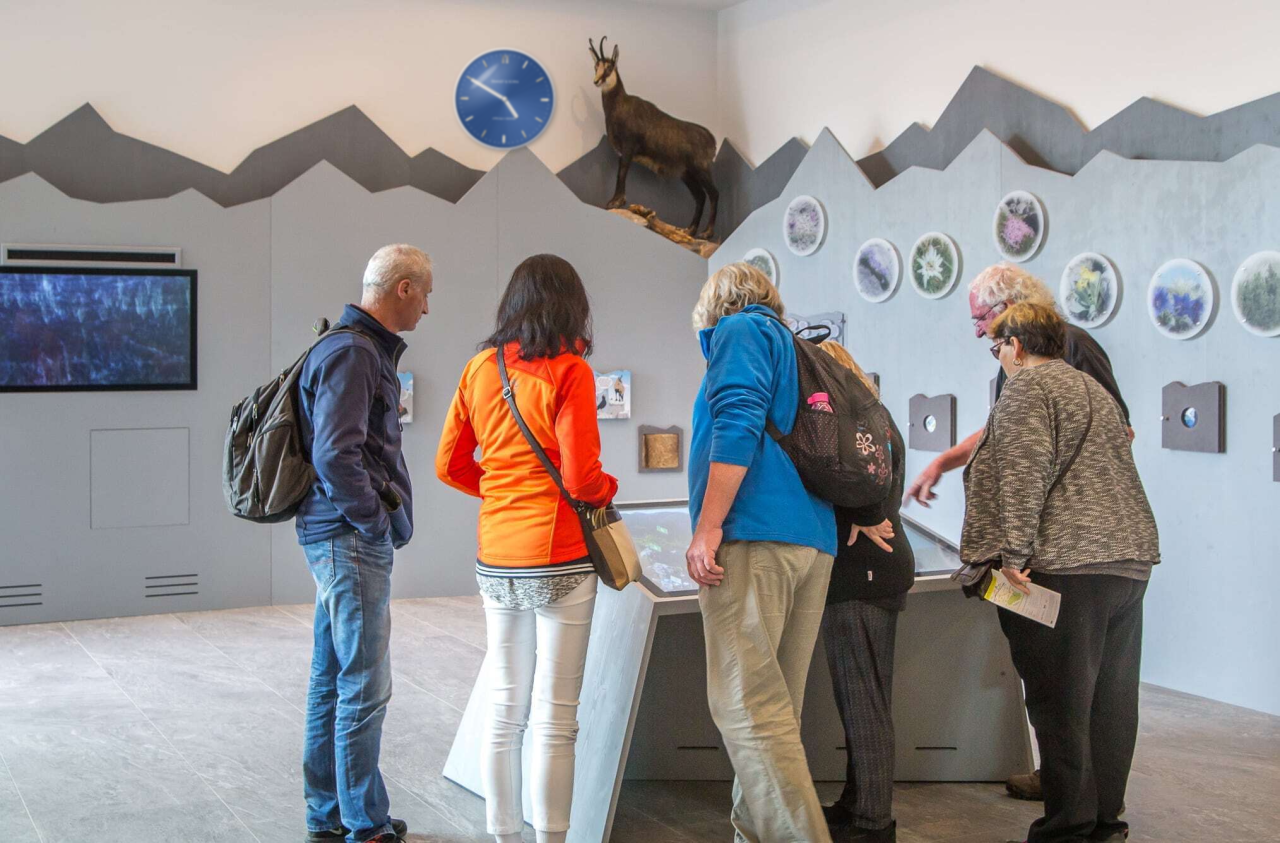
**4:50**
